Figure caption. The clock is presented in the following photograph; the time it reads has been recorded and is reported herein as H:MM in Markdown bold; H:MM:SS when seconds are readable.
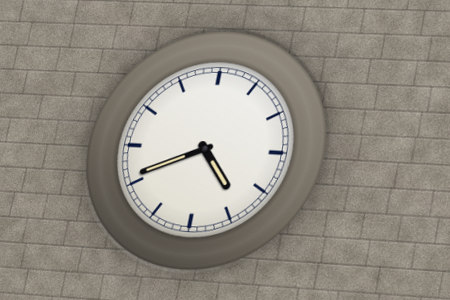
**4:41**
